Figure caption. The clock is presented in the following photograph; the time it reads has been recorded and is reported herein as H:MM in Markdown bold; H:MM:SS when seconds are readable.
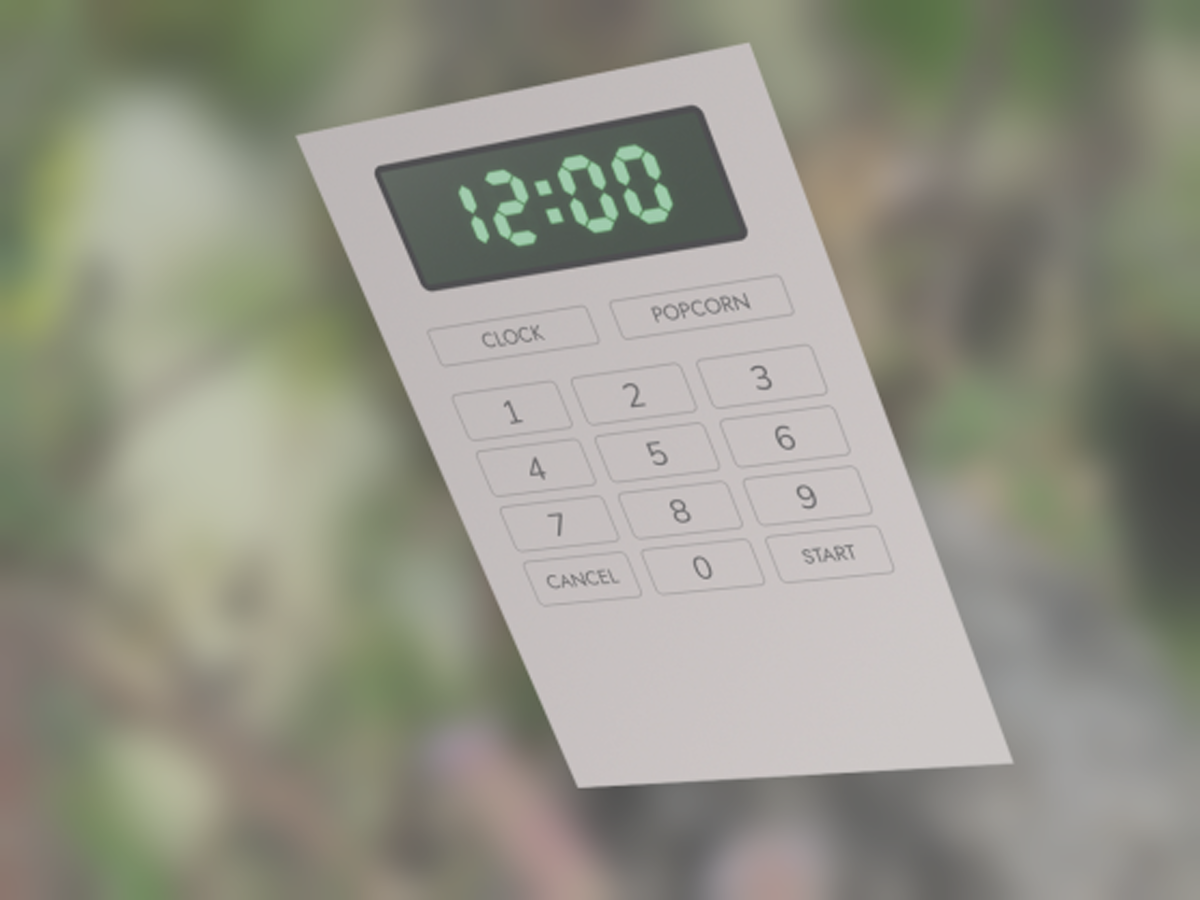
**12:00**
